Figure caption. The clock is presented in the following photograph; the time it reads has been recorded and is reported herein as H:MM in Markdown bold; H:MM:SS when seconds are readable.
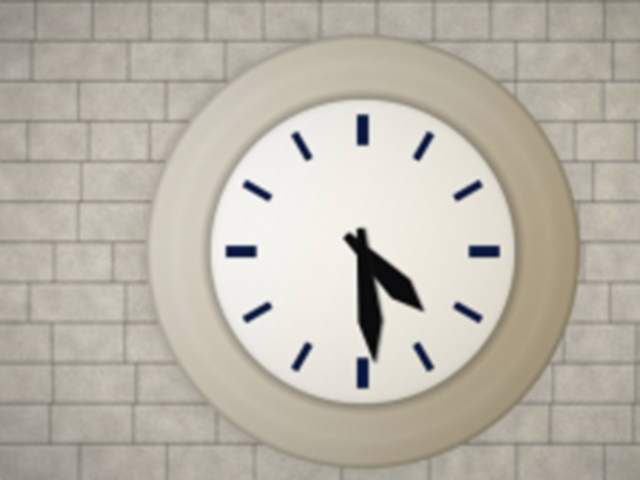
**4:29**
